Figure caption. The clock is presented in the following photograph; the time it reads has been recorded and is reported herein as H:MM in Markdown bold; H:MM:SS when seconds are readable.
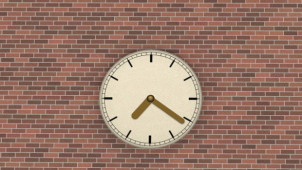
**7:21**
